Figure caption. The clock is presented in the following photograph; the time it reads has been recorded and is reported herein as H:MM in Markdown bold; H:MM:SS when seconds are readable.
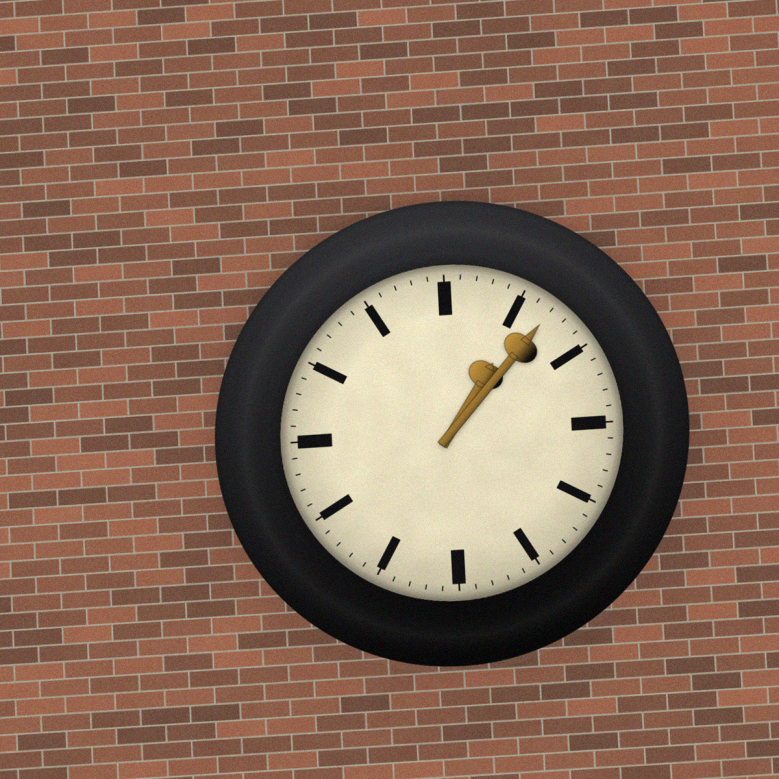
**1:07**
